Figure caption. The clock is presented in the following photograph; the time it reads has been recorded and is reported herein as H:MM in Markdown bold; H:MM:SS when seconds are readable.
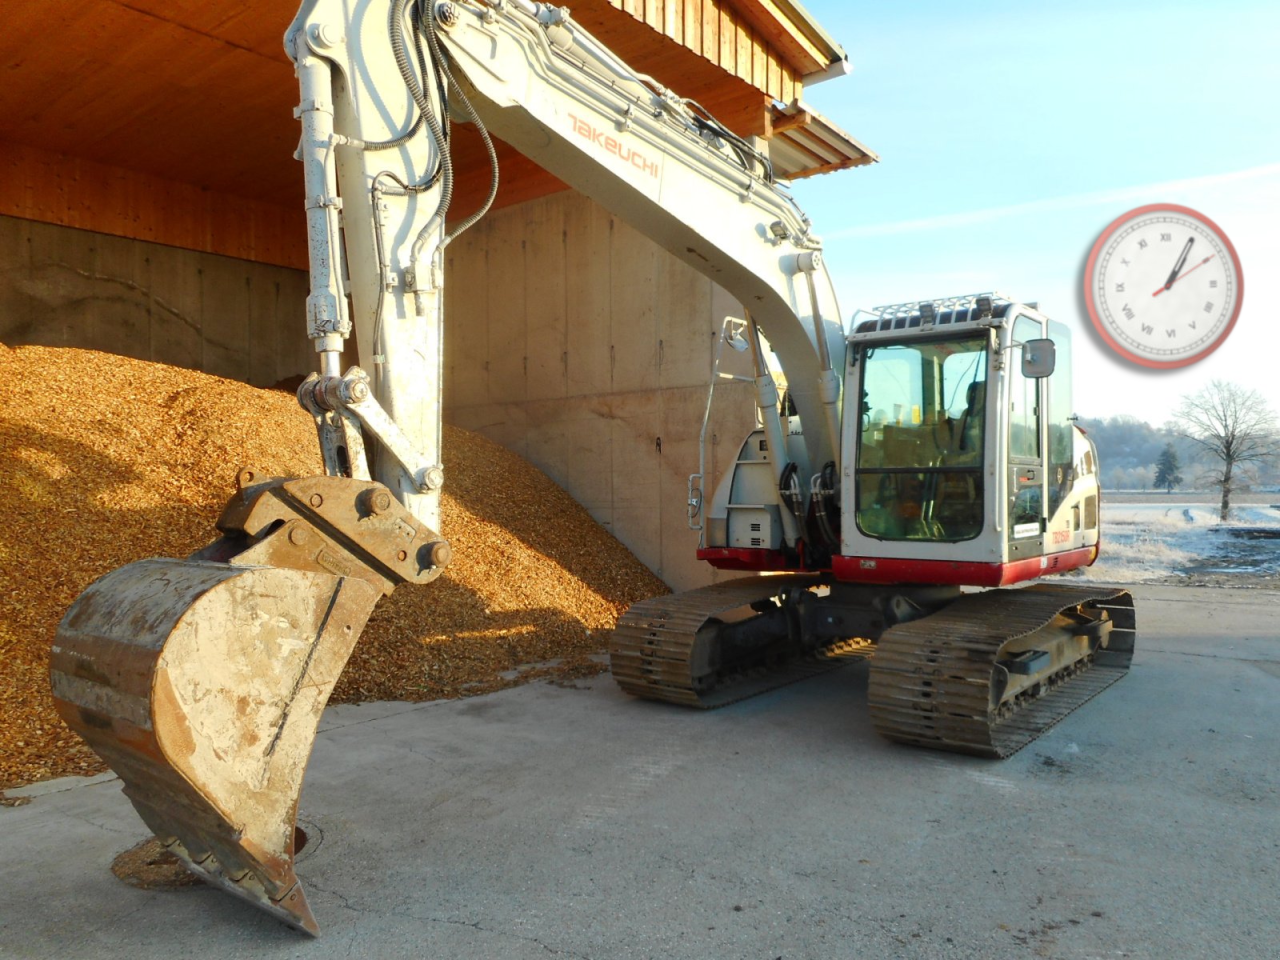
**1:05:10**
